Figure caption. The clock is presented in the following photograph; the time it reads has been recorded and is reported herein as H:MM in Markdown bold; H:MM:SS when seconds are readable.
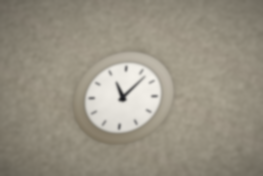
**11:07**
